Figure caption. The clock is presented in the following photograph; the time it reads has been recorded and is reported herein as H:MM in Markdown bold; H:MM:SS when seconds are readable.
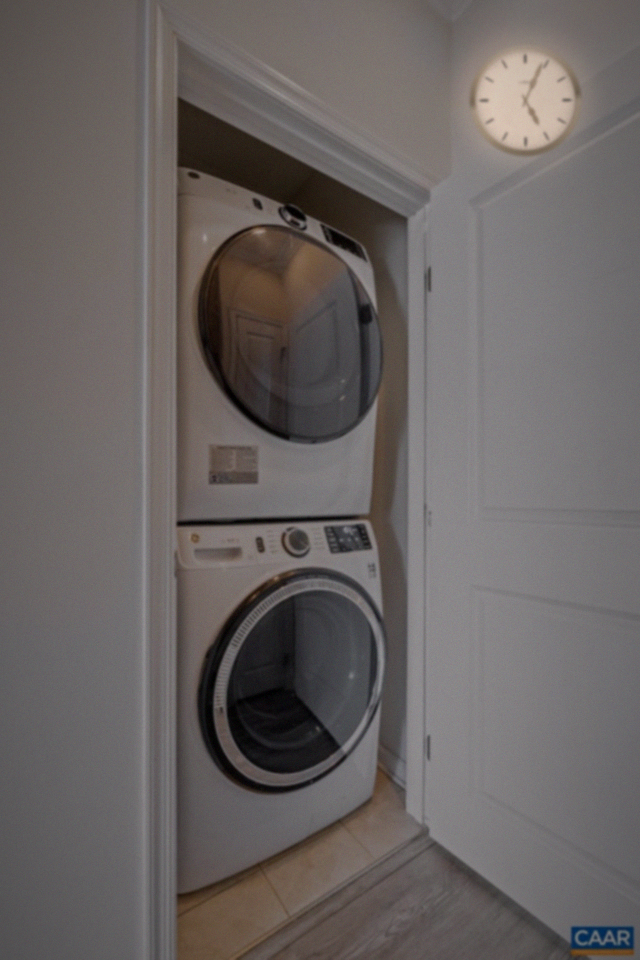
**5:04**
